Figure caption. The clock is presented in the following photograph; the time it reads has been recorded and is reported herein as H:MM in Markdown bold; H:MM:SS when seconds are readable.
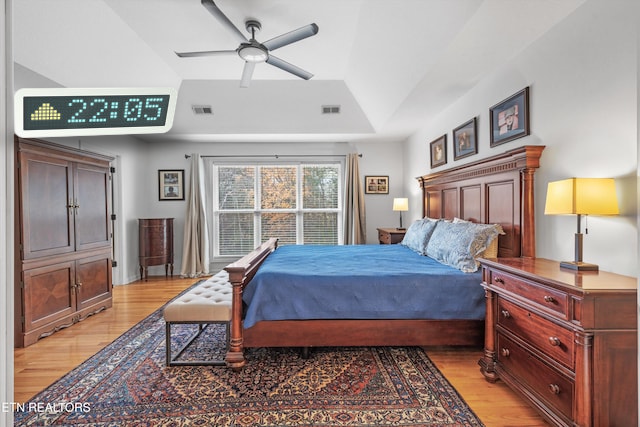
**22:05**
